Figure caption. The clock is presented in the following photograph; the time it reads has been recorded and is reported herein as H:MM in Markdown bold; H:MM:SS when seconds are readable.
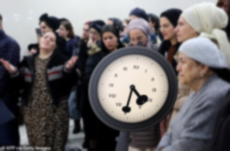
**4:31**
